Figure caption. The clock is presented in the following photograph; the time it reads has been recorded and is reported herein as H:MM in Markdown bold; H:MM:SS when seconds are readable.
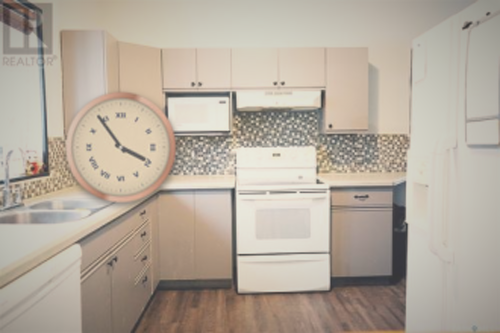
**3:54**
